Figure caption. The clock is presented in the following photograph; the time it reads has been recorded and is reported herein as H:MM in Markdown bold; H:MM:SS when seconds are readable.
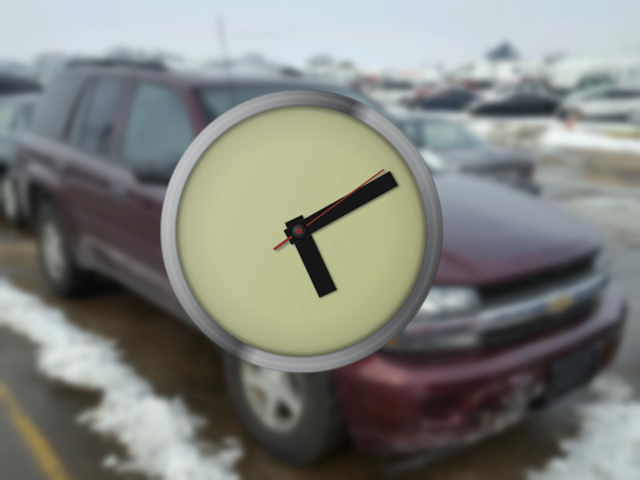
**5:10:09**
